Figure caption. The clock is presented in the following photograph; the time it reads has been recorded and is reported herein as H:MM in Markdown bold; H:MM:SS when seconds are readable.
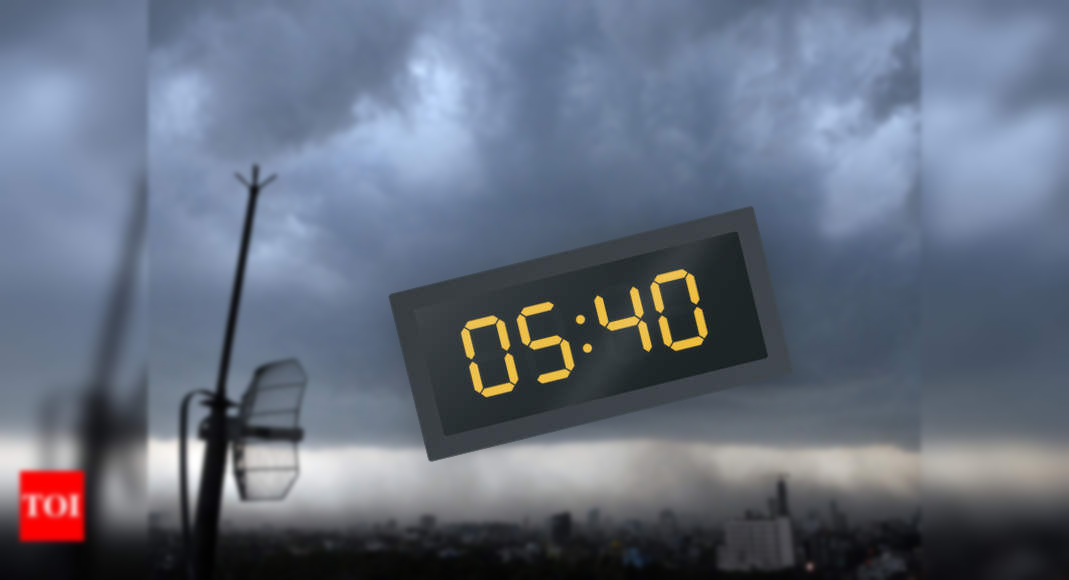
**5:40**
